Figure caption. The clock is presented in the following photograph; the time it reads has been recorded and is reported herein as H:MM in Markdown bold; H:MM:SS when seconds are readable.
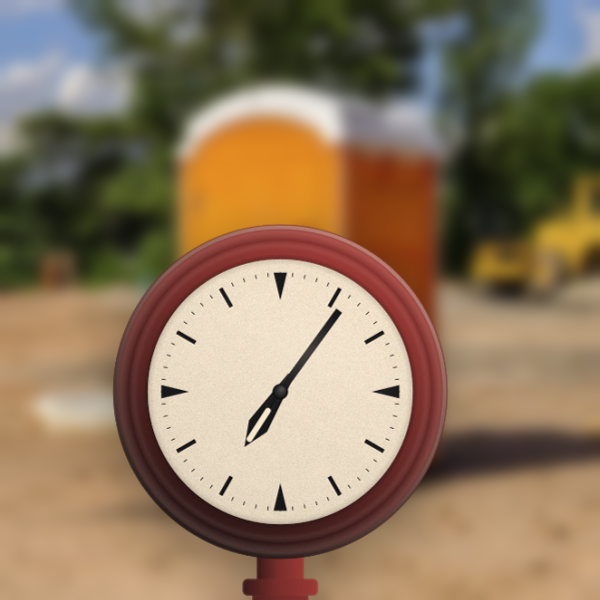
**7:06**
